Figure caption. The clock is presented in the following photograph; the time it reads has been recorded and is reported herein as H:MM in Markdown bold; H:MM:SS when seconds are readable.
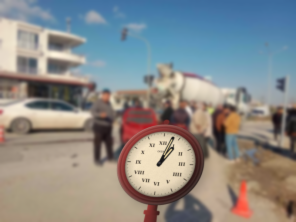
**1:03**
